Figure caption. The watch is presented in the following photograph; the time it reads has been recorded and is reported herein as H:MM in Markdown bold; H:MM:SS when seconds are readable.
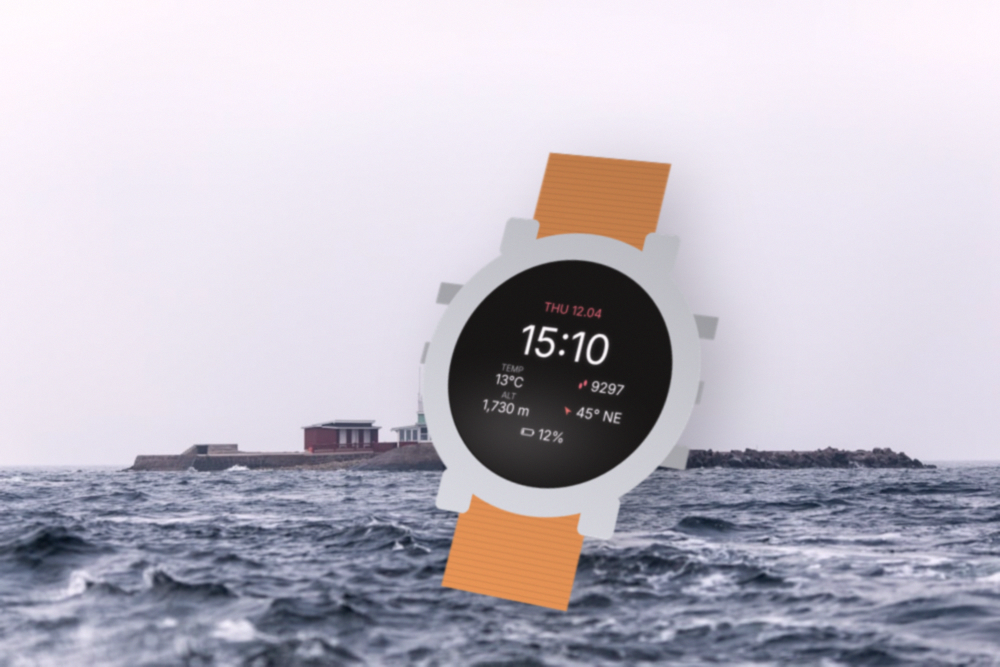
**15:10**
